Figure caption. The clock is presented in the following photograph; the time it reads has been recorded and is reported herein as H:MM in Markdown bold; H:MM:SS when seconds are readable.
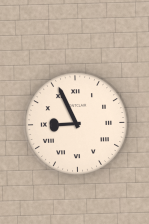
**8:56**
